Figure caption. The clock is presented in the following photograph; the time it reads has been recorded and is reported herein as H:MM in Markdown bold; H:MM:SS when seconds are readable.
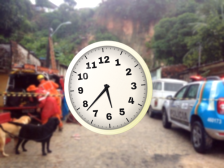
**5:38**
